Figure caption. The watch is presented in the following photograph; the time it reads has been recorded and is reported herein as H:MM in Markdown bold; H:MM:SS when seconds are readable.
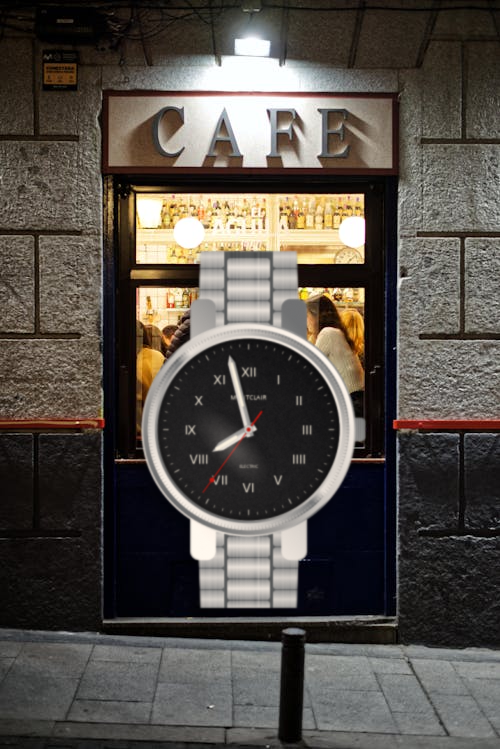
**7:57:36**
